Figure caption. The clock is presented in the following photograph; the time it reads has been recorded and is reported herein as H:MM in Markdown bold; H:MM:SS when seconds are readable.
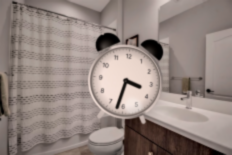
**3:32**
